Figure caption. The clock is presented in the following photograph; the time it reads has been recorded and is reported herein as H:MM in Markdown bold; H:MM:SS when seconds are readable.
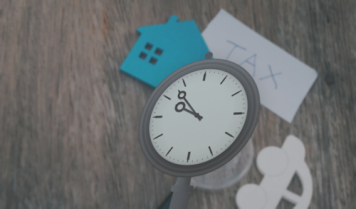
**9:53**
